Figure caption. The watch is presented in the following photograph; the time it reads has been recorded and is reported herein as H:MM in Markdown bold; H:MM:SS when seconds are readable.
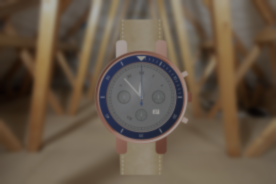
**11:53**
